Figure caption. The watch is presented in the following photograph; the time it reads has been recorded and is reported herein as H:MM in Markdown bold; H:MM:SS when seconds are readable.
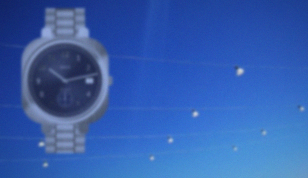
**10:13**
